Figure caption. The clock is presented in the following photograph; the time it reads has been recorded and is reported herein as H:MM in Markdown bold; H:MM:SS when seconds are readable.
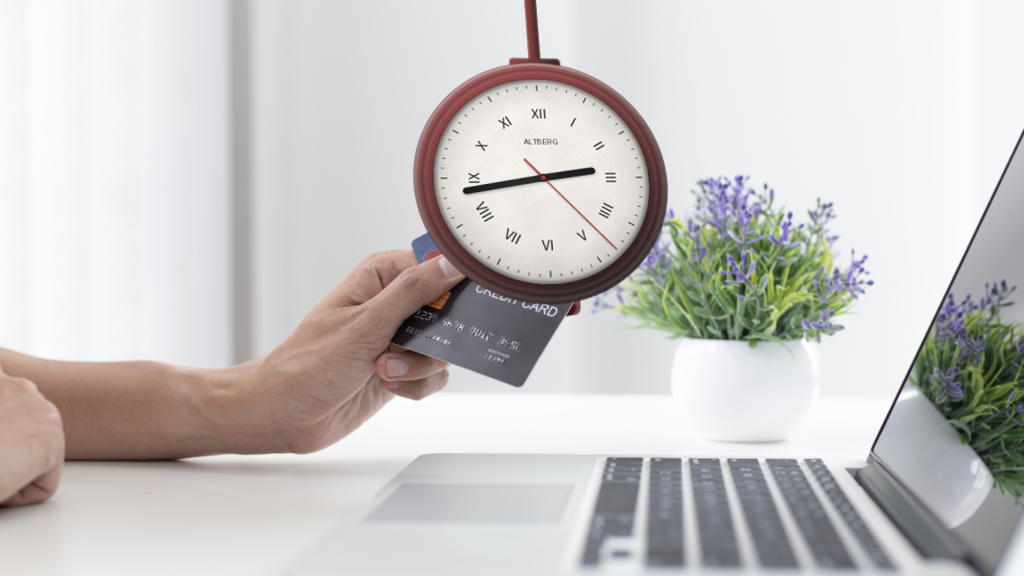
**2:43:23**
